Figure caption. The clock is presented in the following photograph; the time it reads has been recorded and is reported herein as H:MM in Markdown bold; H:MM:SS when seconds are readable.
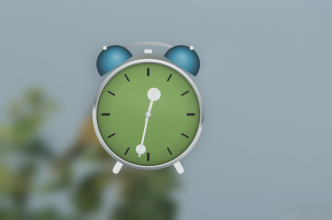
**12:32**
